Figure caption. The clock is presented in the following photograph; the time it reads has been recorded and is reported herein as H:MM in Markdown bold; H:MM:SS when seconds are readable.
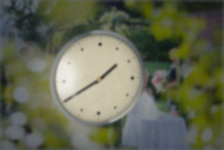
**1:40**
